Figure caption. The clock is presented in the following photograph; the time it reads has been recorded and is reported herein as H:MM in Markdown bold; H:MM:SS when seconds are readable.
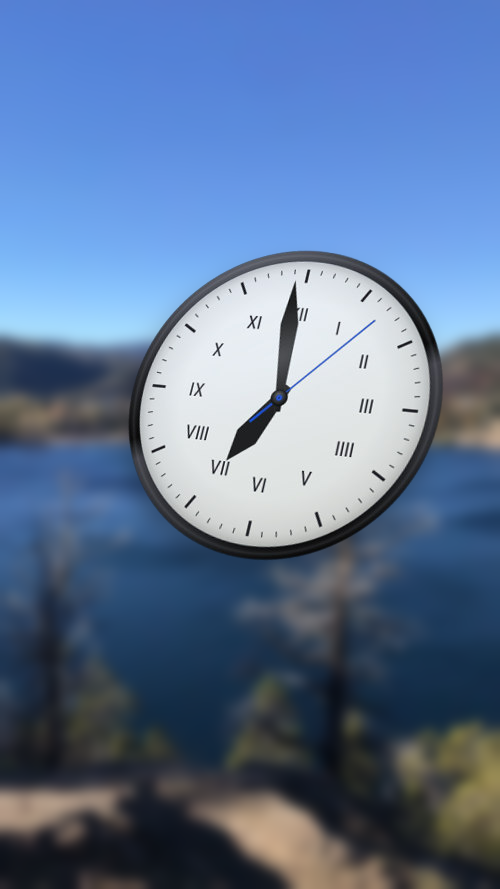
**6:59:07**
